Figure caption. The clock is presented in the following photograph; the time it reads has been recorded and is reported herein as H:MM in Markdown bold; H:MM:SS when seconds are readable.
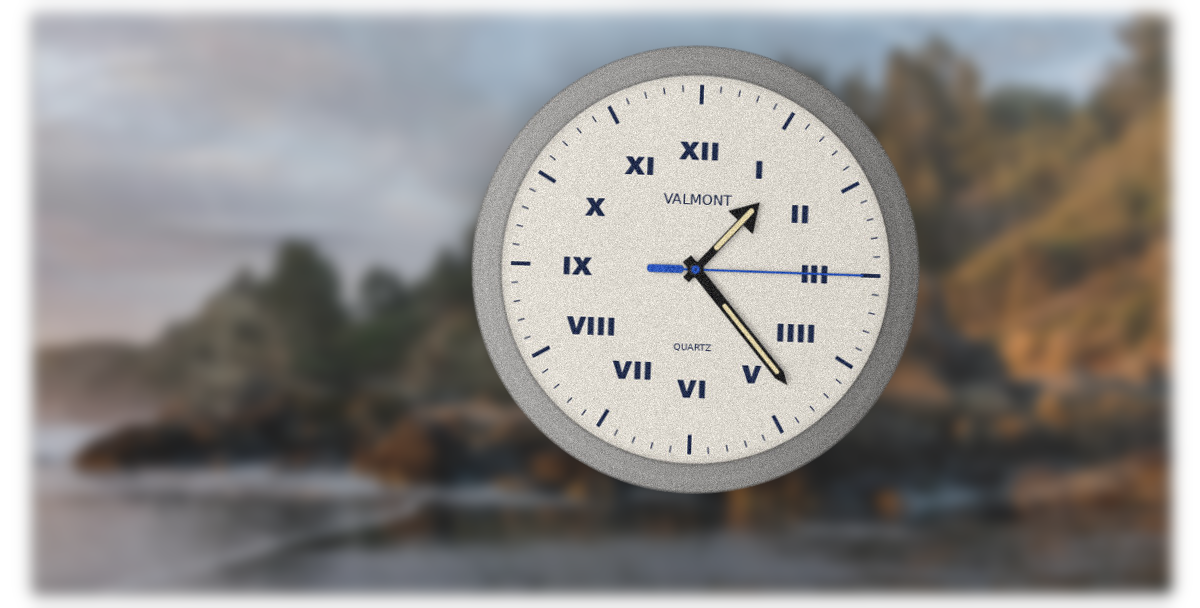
**1:23:15**
